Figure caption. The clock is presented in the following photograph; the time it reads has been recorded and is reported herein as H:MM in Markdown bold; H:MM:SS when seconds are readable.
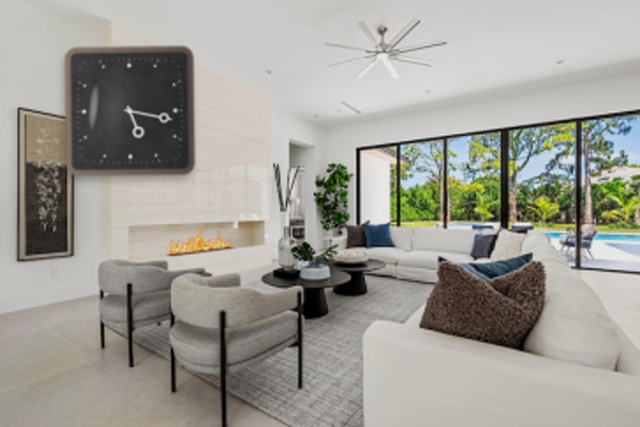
**5:17**
